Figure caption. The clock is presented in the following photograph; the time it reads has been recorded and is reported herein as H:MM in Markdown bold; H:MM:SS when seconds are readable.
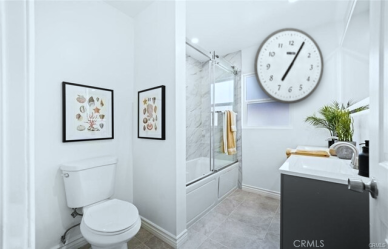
**7:05**
